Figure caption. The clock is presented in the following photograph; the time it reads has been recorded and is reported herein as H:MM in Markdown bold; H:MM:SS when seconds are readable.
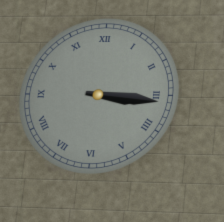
**3:16**
